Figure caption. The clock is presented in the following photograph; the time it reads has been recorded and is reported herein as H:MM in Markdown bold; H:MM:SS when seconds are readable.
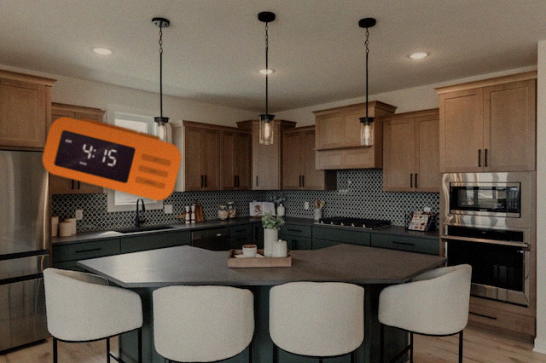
**4:15**
